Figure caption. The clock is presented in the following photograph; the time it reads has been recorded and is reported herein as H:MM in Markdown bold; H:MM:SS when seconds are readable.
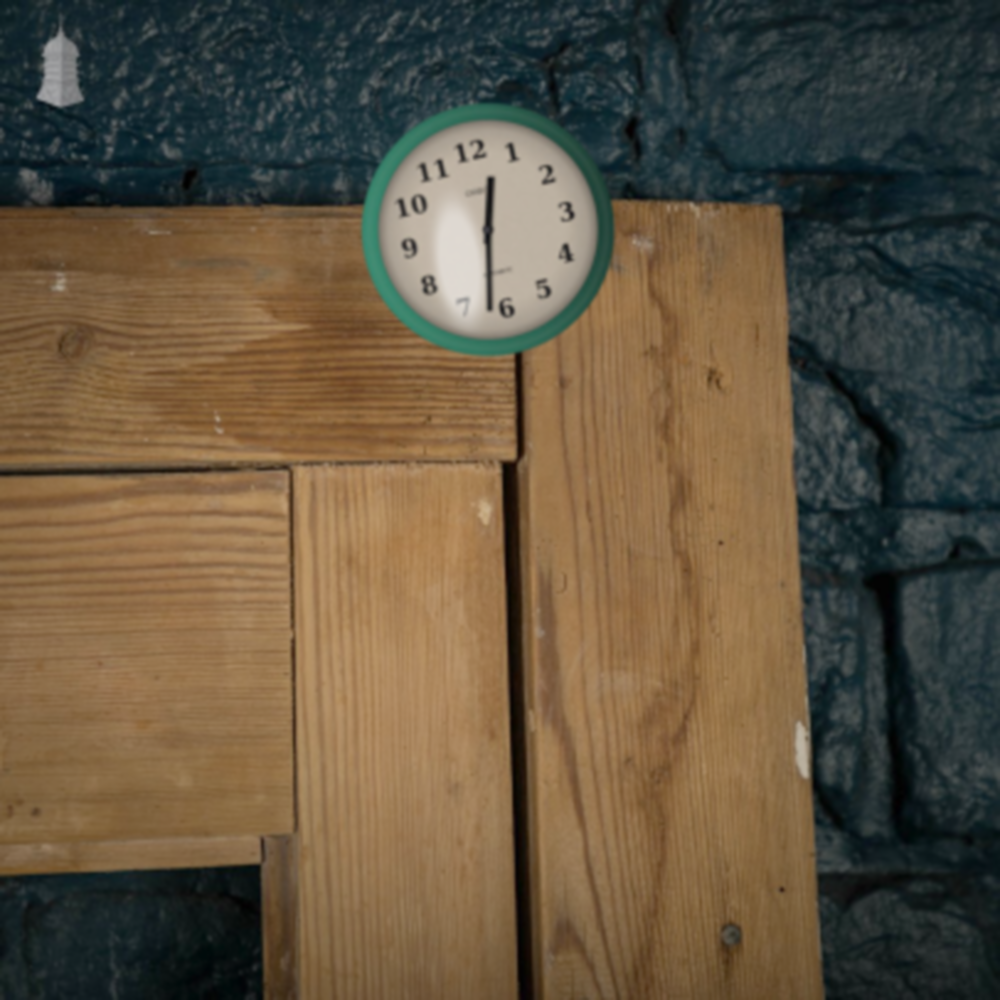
**12:32**
